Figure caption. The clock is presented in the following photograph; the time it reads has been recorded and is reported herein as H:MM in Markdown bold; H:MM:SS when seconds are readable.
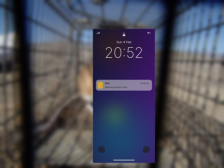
**20:52**
